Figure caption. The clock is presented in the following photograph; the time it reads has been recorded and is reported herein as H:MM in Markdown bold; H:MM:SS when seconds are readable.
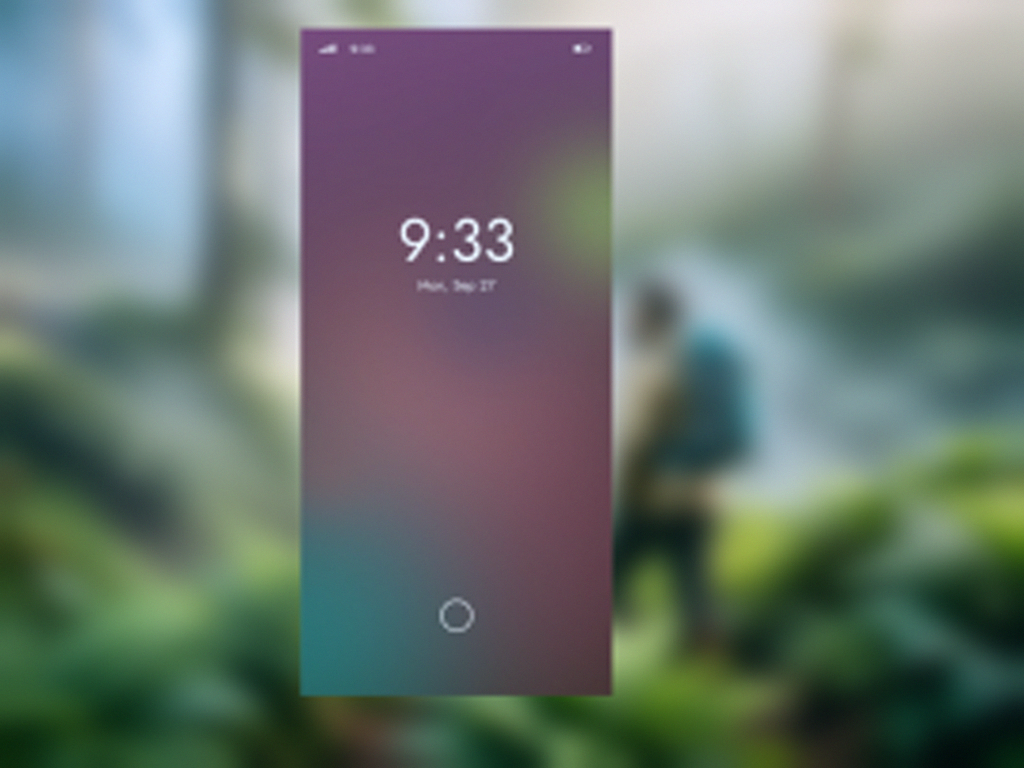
**9:33**
